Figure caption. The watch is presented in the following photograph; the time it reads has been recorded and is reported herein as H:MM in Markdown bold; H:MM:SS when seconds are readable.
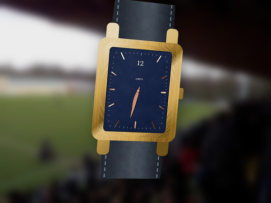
**6:32**
